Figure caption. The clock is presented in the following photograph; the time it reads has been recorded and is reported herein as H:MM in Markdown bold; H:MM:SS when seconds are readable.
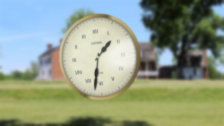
**1:32**
